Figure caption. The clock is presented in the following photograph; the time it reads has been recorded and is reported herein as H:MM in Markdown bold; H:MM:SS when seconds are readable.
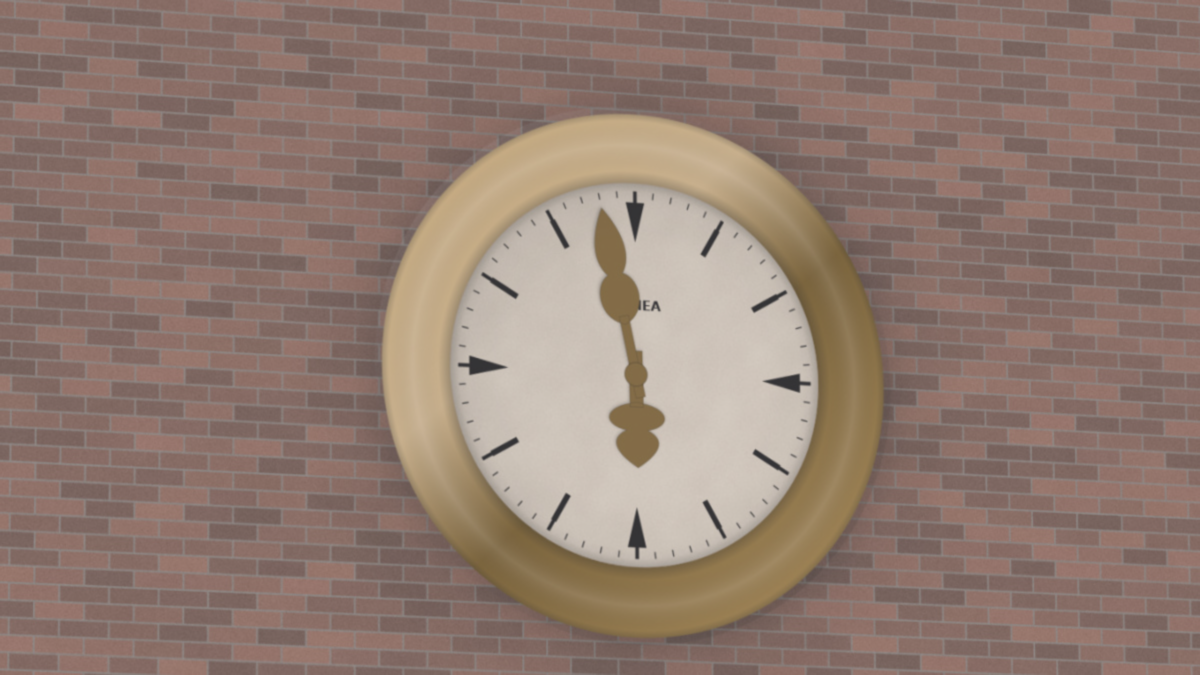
**5:58**
